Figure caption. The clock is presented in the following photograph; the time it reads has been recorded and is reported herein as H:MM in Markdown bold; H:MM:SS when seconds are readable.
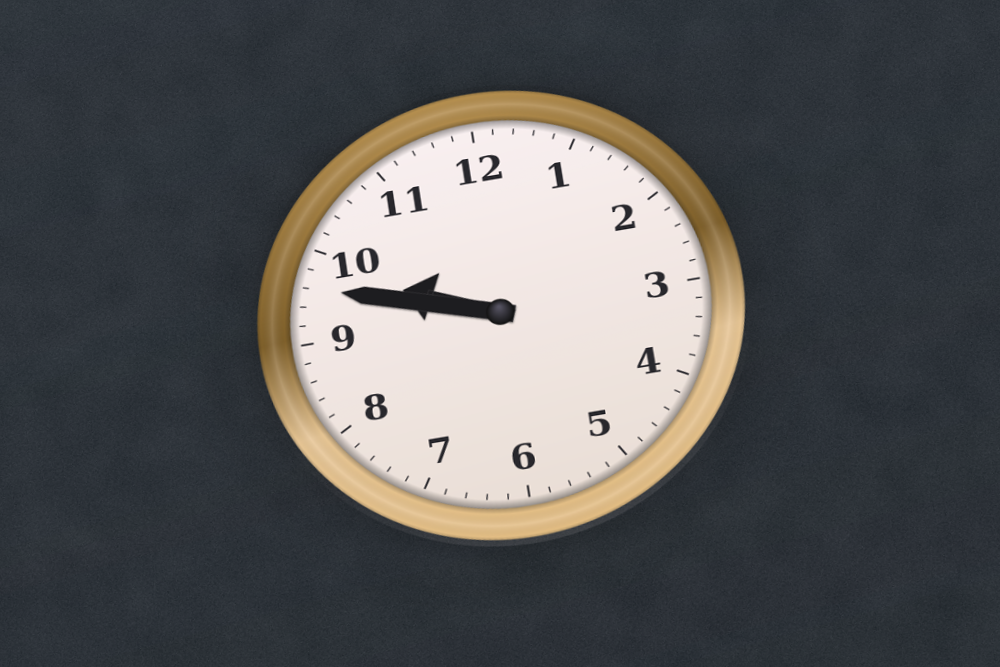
**9:48**
